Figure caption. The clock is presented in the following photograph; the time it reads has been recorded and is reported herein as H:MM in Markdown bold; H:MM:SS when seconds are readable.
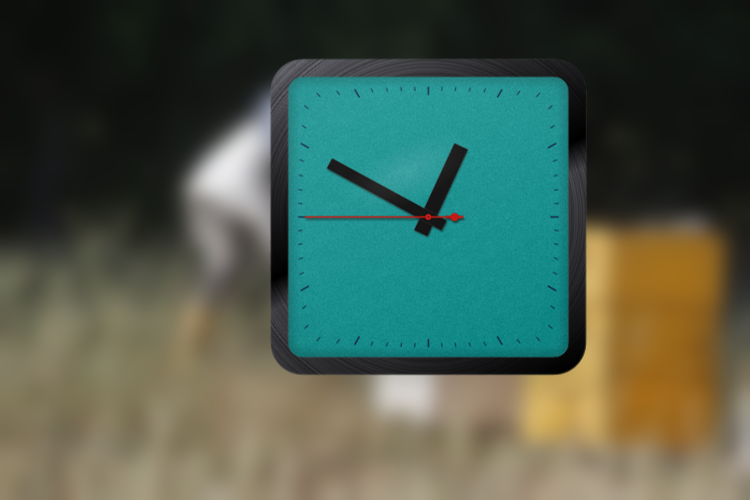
**12:49:45**
